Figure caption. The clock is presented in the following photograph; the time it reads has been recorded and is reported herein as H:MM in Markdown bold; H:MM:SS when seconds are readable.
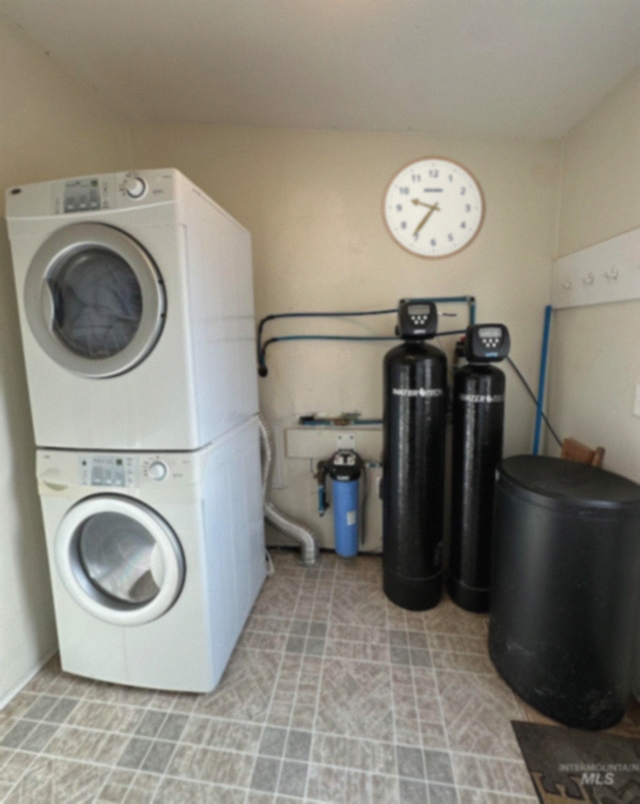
**9:36**
